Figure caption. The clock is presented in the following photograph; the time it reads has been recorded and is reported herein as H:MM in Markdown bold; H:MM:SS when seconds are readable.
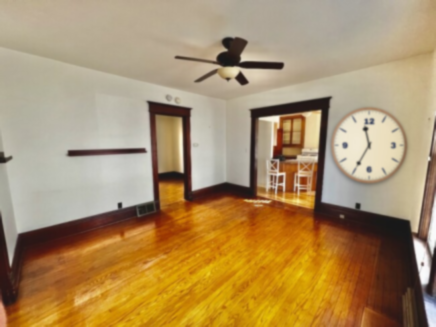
**11:35**
